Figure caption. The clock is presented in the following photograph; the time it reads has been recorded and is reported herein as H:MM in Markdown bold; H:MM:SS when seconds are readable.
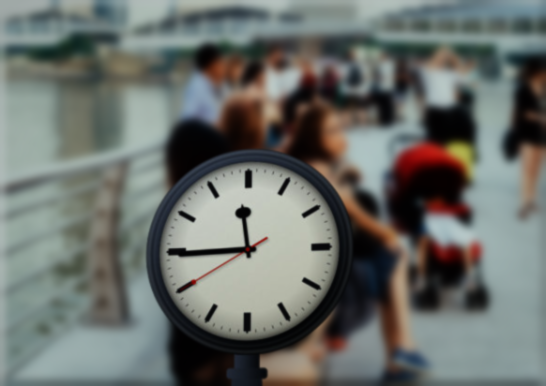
**11:44:40**
